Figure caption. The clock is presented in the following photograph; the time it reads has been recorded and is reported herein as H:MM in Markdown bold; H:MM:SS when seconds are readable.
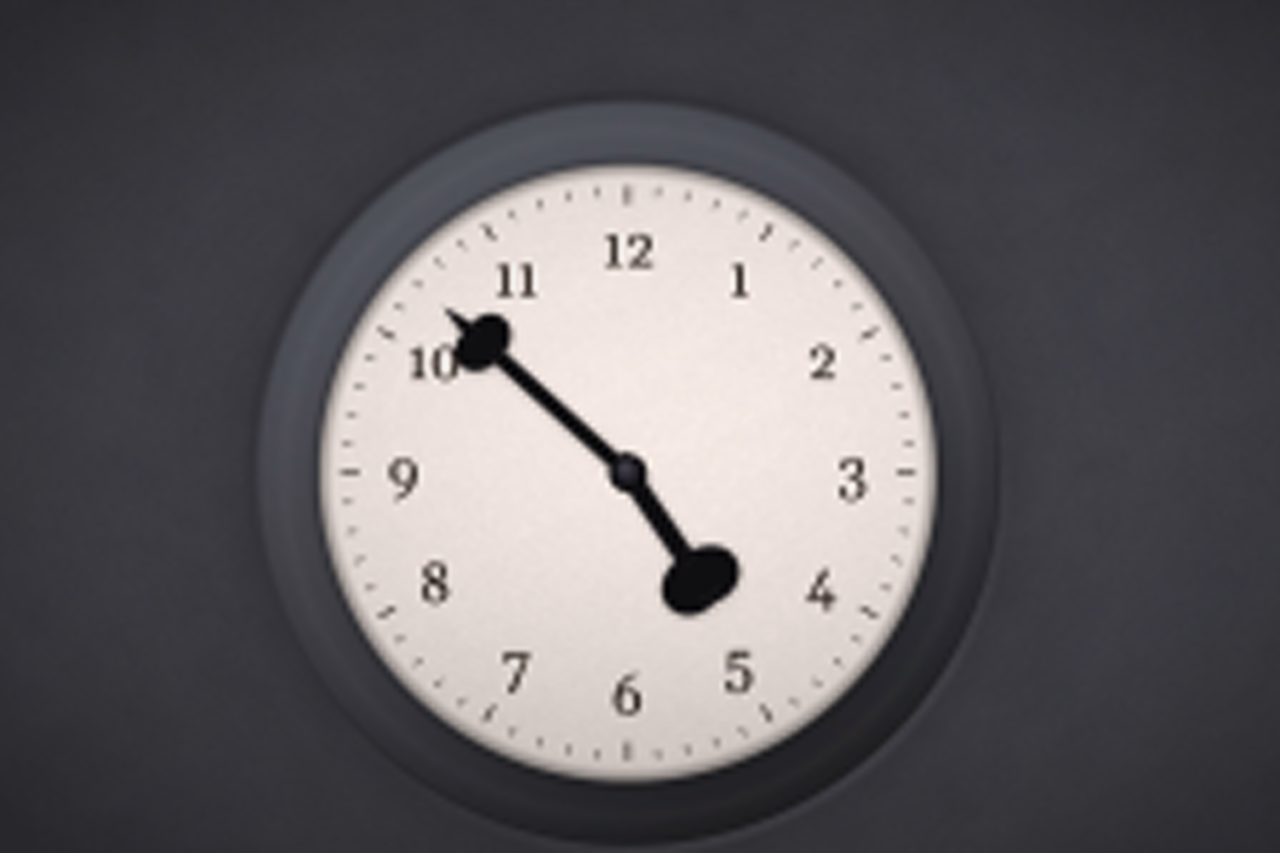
**4:52**
